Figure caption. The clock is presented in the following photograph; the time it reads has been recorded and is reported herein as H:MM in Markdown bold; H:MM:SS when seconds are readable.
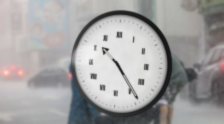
**10:24**
